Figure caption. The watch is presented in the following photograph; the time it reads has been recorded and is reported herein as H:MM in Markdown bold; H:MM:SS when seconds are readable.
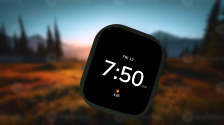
**7:50**
